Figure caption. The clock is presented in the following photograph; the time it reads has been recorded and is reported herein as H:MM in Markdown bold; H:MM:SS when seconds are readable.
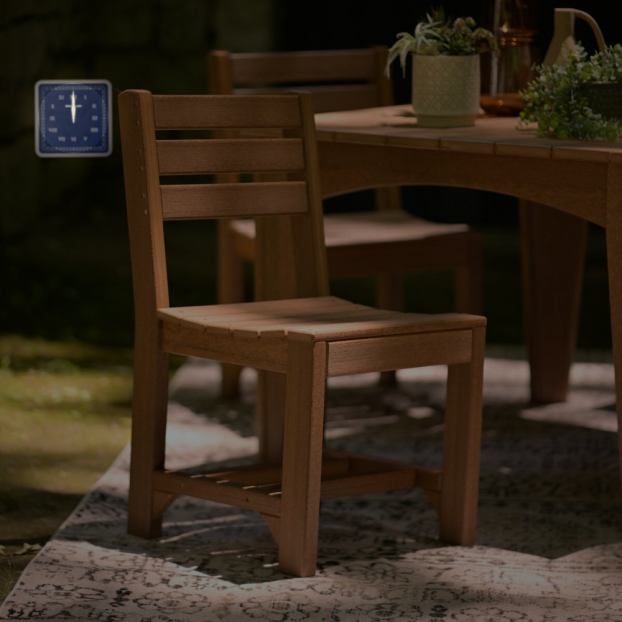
**12:00**
